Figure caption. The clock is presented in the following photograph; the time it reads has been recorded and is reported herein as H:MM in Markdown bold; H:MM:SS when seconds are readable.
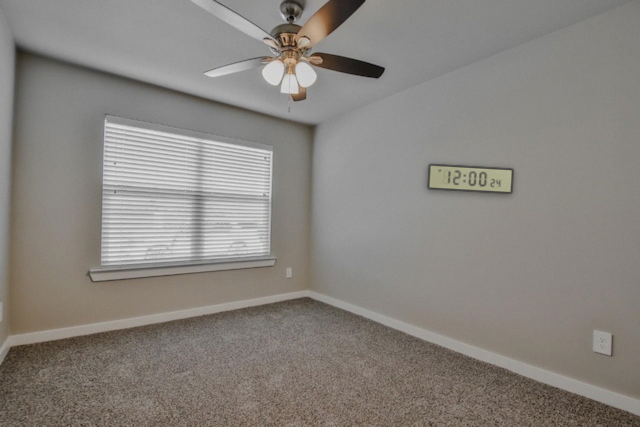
**12:00**
